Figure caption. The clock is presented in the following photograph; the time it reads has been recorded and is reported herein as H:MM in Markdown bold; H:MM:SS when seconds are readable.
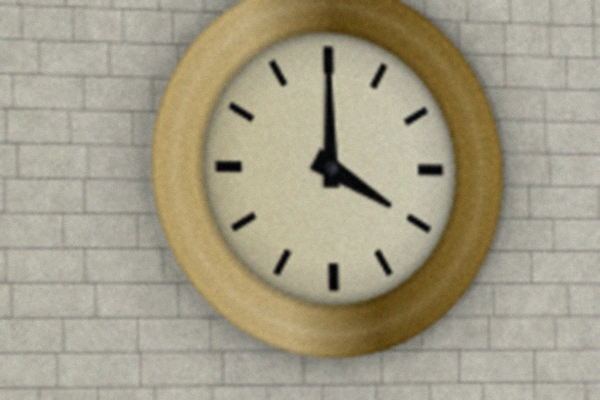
**4:00**
